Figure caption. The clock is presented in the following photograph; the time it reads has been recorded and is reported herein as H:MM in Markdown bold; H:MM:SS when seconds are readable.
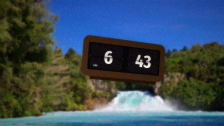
**6:43**
